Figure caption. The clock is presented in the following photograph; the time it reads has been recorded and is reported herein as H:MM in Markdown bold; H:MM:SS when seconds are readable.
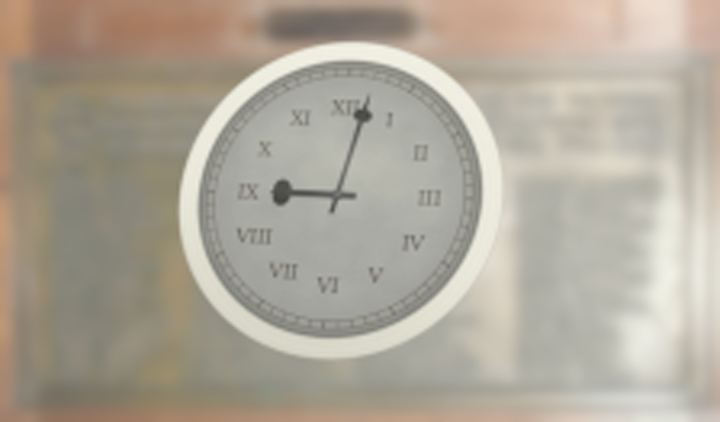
**9:02**
